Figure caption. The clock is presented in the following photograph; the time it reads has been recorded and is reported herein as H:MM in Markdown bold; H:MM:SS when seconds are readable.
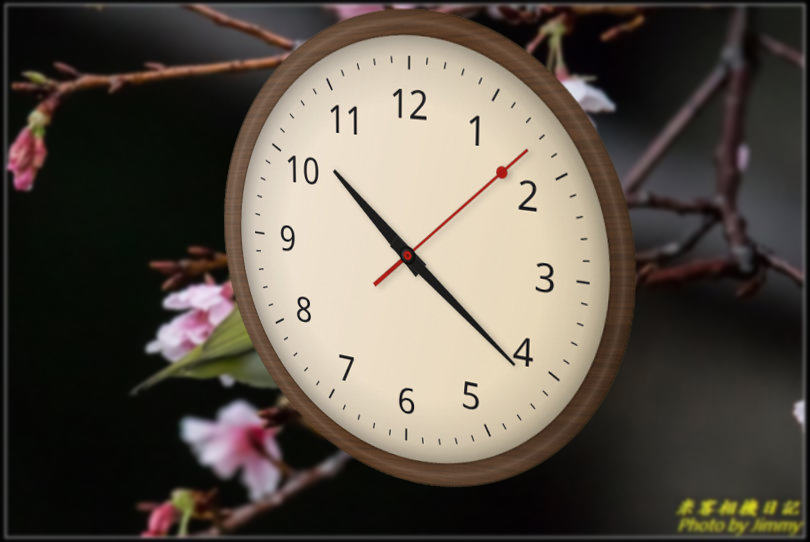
**10:21:08**
